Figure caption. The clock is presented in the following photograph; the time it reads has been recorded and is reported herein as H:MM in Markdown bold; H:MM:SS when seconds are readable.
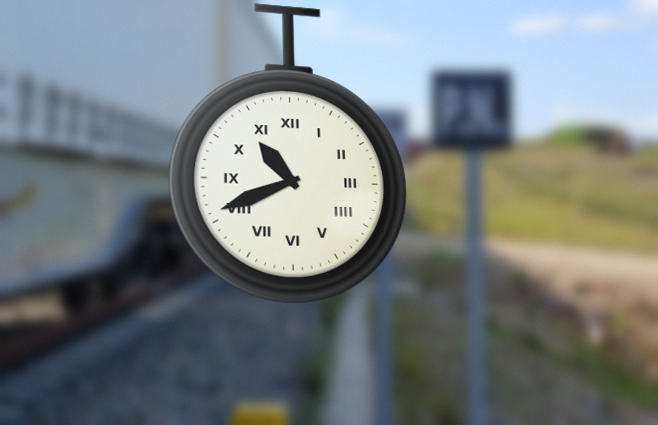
**10:41**
